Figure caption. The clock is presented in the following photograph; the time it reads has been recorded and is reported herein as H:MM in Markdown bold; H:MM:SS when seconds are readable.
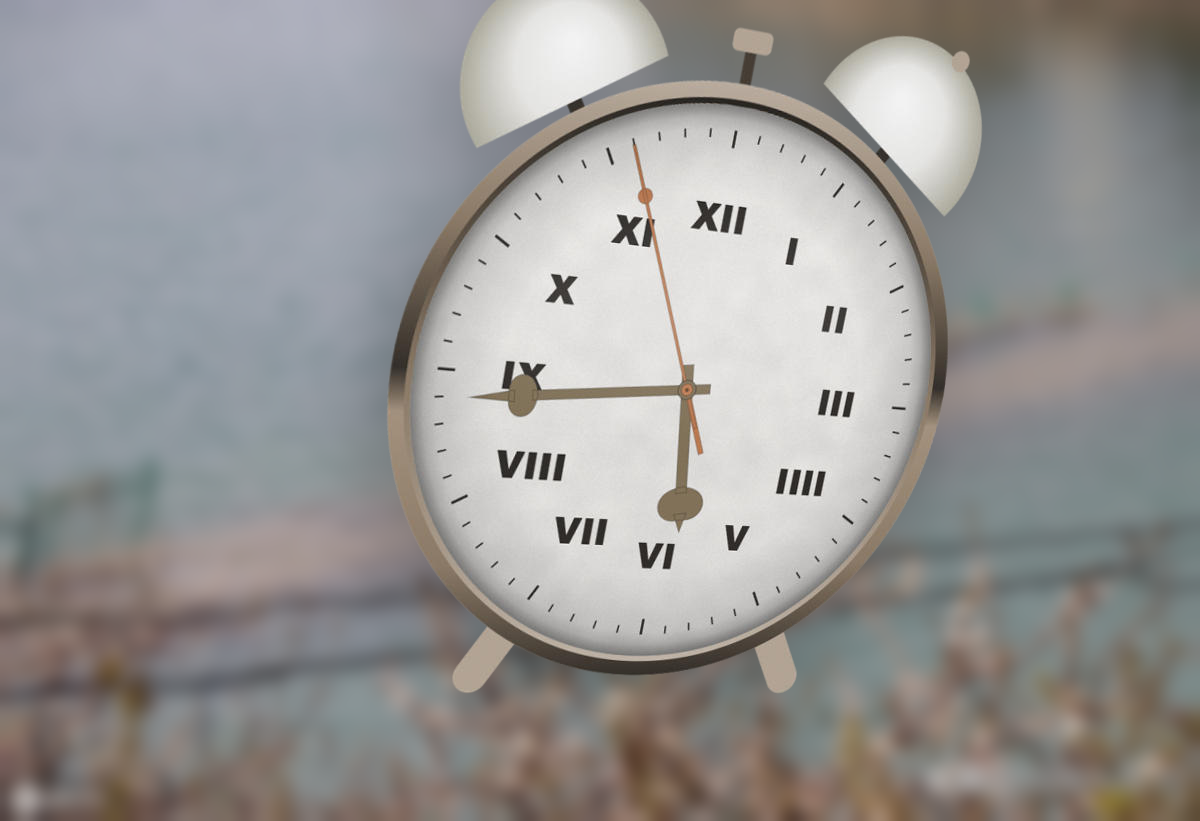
**5:43:56**
